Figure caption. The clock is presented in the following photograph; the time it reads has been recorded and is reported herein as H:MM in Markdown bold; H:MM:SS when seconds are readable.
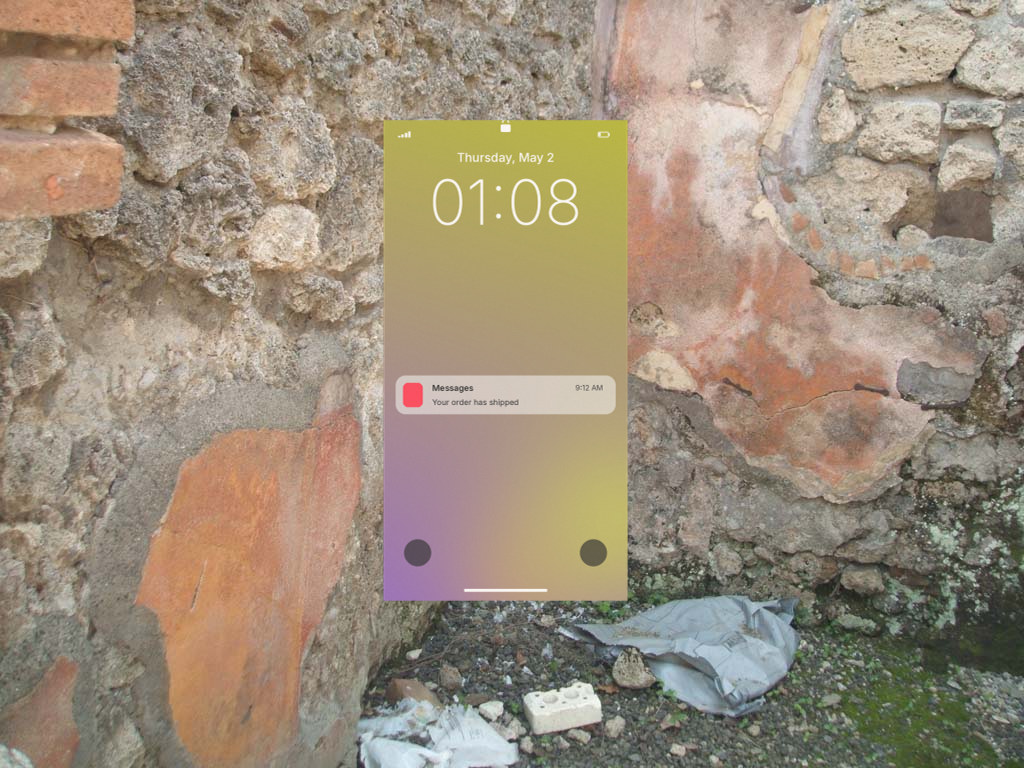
**1:08**
